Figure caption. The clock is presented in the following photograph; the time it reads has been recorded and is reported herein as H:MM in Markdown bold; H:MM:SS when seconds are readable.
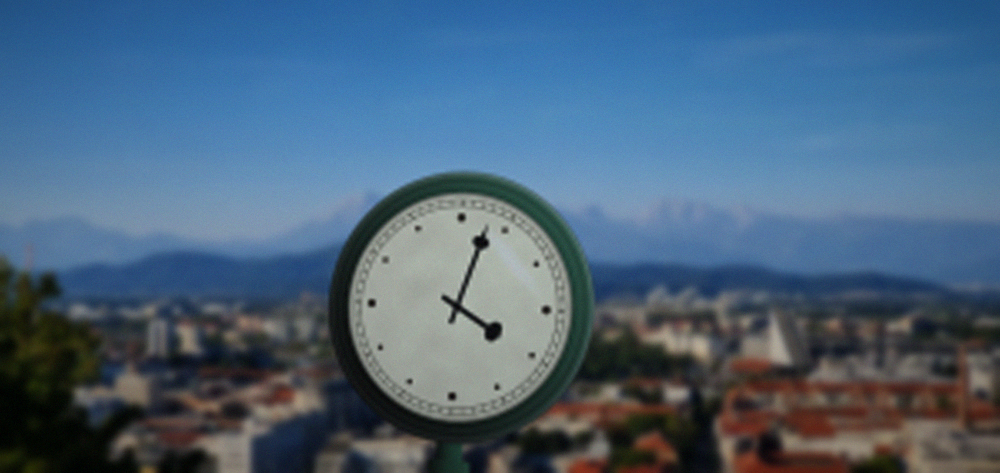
**4:03**
